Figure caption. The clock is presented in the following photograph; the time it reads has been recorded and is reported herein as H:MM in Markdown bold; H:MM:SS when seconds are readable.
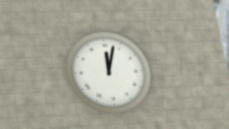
**12:03**
